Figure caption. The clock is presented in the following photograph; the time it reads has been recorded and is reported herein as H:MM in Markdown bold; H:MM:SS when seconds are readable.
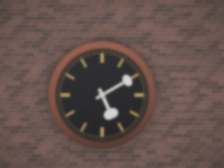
**5:10**
